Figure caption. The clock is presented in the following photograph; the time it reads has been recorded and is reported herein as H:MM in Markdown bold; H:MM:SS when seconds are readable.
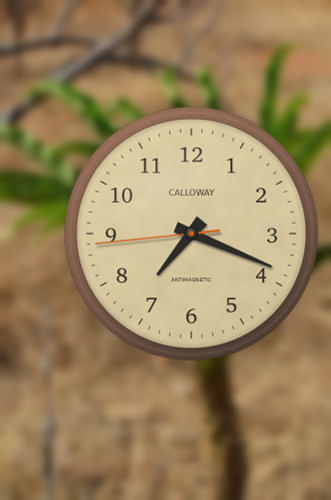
**7:18:44**
